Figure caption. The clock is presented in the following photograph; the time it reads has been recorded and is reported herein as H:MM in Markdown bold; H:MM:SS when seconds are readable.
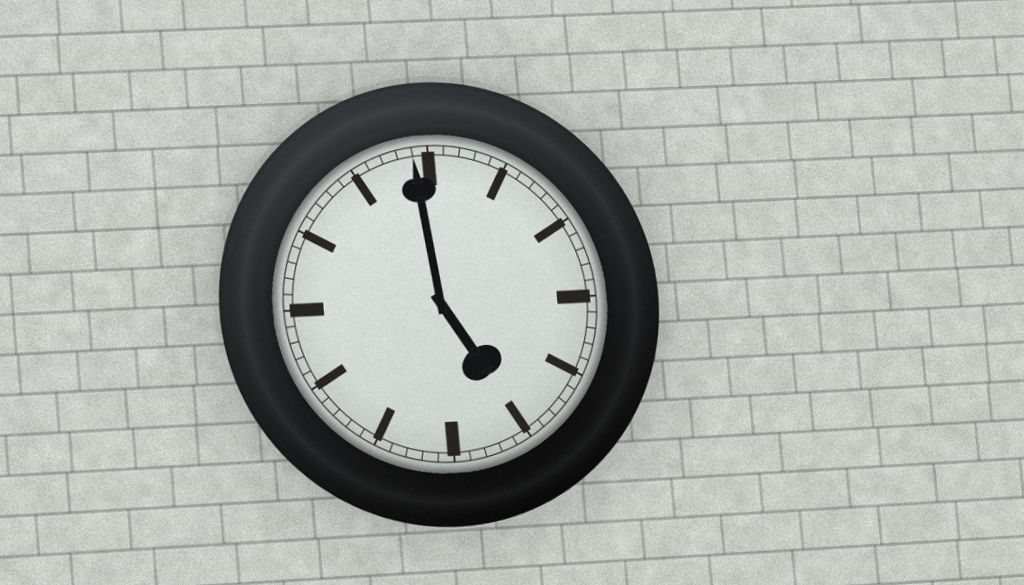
**4:59**
